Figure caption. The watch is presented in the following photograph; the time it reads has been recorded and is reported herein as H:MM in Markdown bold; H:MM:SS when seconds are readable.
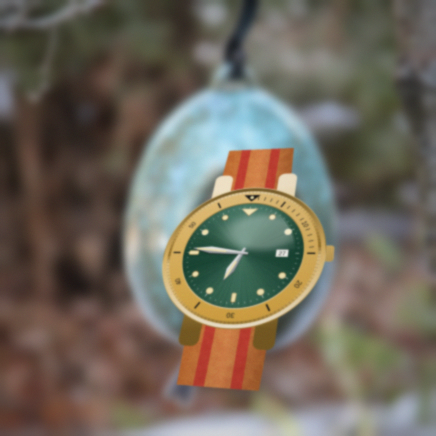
**6:46**
